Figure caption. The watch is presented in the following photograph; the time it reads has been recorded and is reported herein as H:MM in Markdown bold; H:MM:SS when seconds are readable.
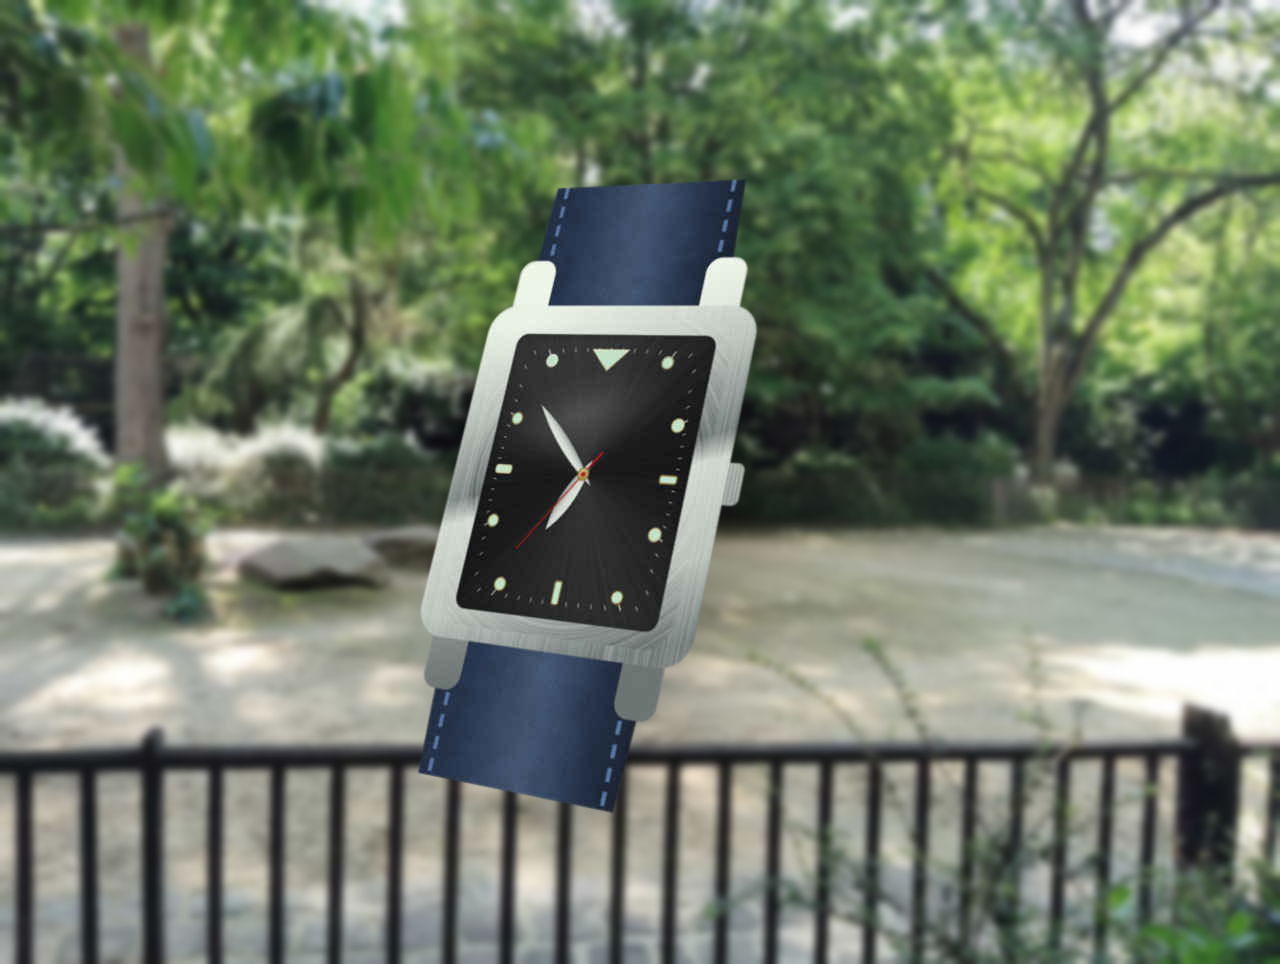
**6:52:36**
